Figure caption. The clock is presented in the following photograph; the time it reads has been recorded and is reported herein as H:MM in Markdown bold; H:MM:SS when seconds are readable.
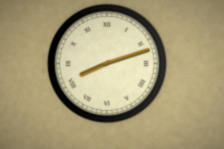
**8:12**
